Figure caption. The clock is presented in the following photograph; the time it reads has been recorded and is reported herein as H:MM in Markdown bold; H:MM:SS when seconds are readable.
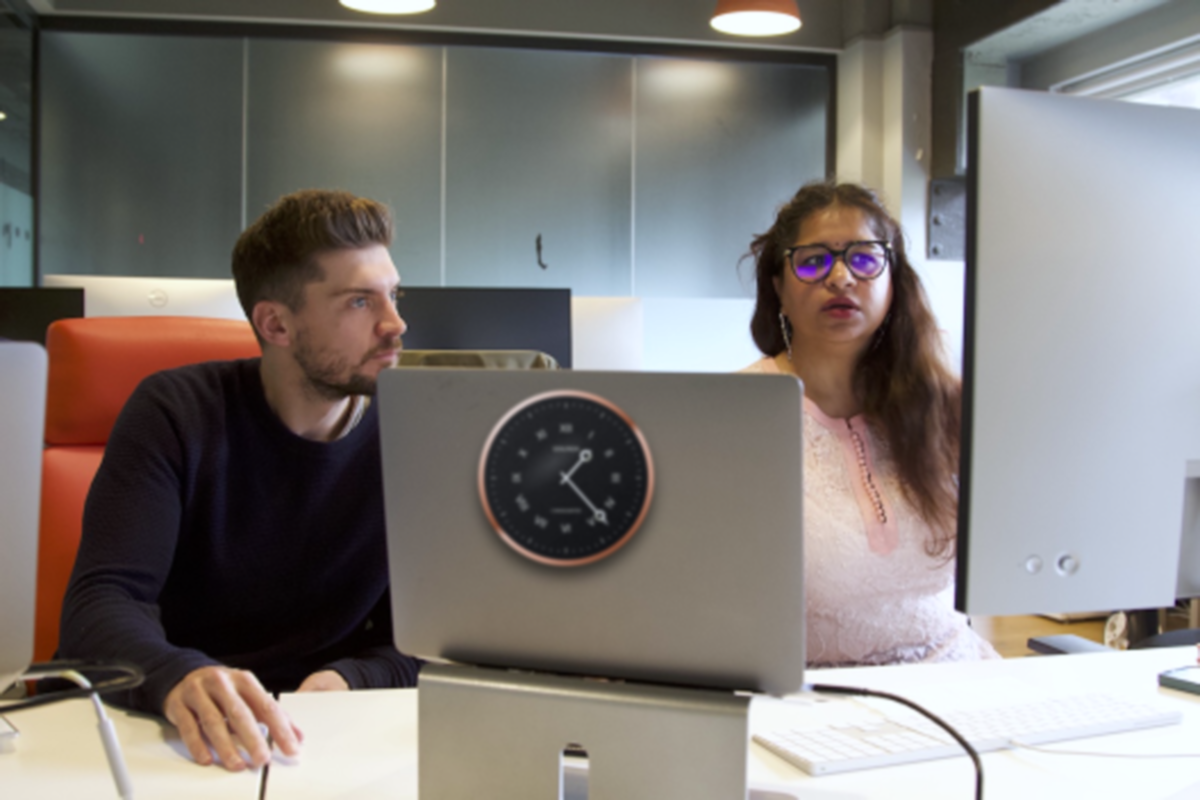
**1:23**
